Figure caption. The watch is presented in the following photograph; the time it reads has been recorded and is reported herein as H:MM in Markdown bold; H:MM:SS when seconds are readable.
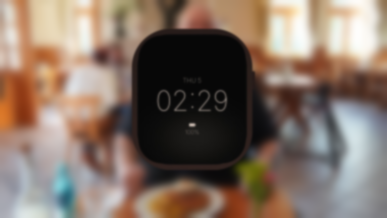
**2:29**
